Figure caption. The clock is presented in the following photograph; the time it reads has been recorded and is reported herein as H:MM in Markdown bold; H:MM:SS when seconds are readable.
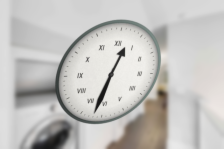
**12:32**
